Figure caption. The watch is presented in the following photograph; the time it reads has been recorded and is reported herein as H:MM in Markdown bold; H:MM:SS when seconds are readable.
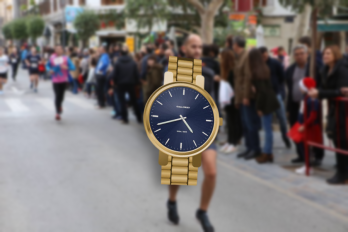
**4:42**
